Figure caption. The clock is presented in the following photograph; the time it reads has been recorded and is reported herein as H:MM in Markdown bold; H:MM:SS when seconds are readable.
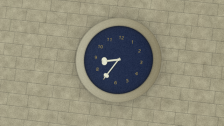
**8:35**
